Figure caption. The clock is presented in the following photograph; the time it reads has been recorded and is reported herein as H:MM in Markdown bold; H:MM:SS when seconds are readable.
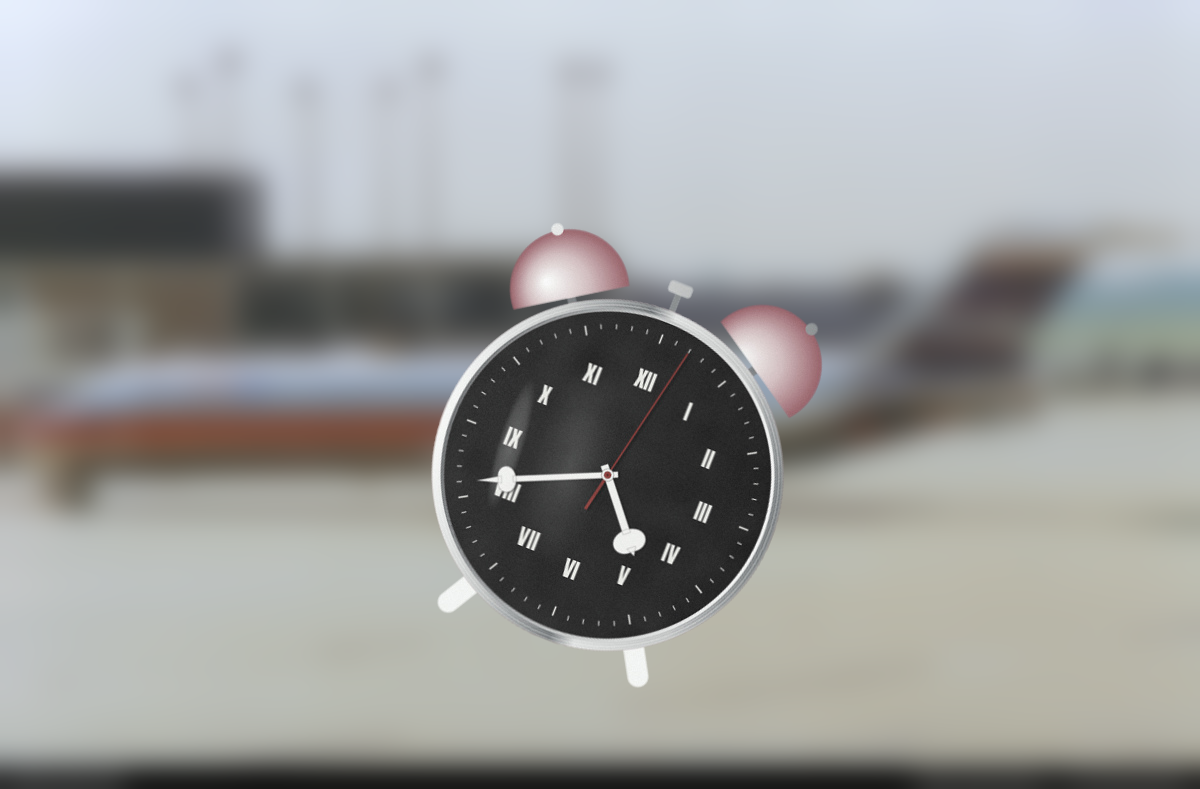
**4:41:02**
